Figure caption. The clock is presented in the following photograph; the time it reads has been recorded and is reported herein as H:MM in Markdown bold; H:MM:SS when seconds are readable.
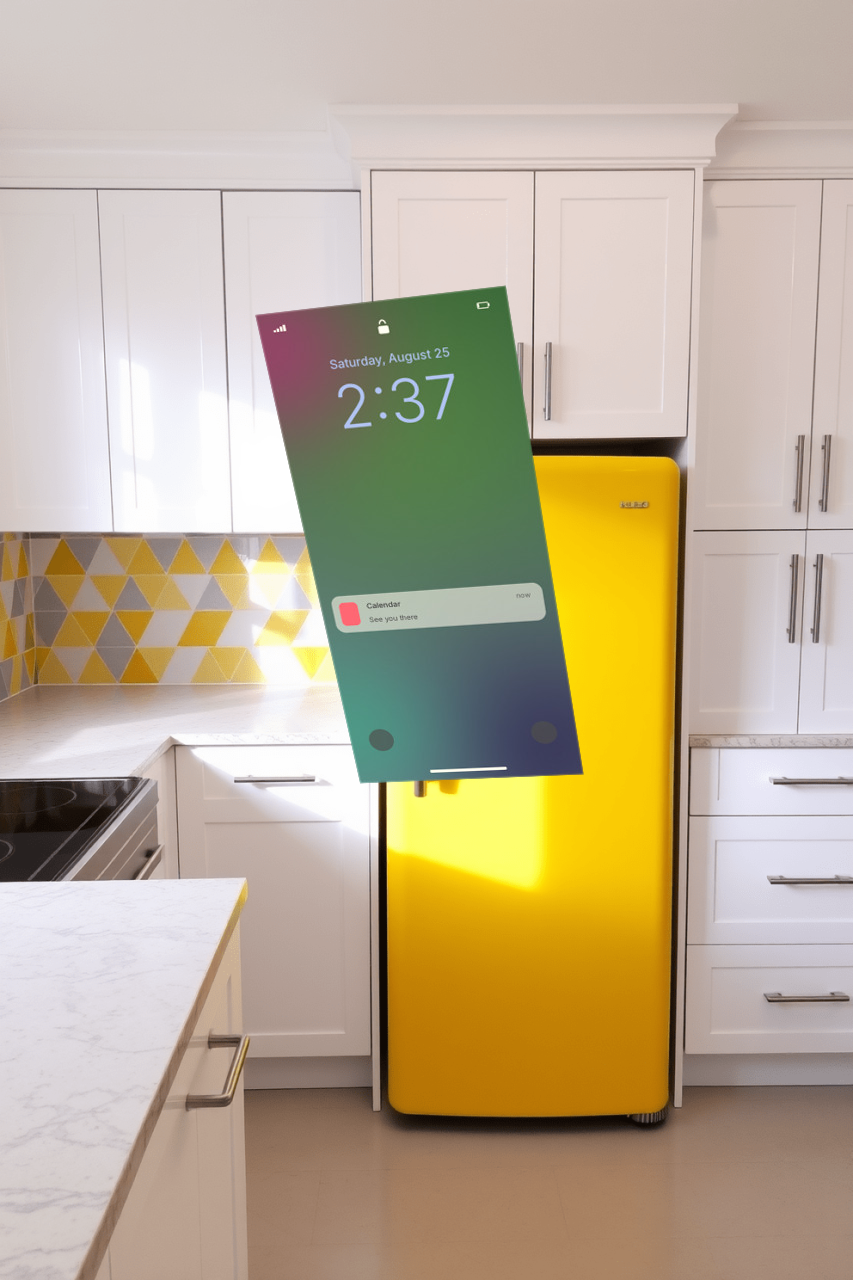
**2:37**
